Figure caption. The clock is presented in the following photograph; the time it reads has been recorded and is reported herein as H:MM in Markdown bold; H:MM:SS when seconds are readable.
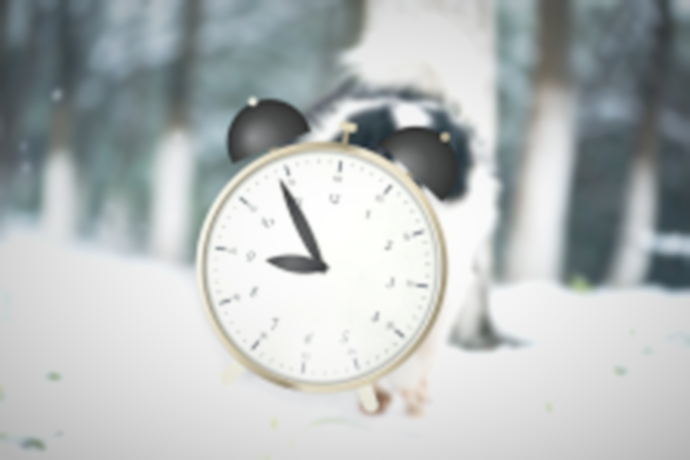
**8:54**
